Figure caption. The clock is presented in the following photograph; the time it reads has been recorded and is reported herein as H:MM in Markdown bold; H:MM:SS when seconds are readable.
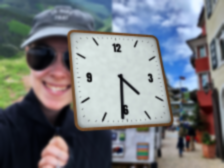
**4:31**
